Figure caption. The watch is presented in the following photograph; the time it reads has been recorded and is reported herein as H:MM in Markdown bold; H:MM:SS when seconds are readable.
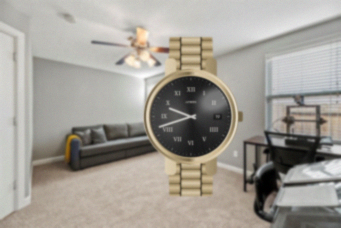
**9:42**
